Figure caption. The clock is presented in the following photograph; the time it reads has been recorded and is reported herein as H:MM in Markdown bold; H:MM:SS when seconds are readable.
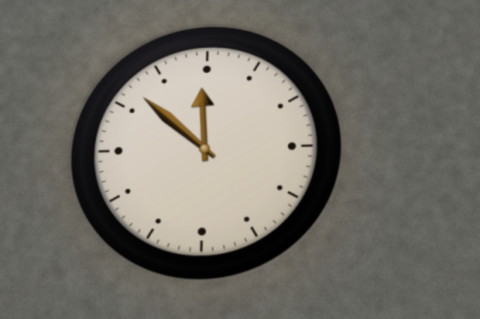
**11:52**
